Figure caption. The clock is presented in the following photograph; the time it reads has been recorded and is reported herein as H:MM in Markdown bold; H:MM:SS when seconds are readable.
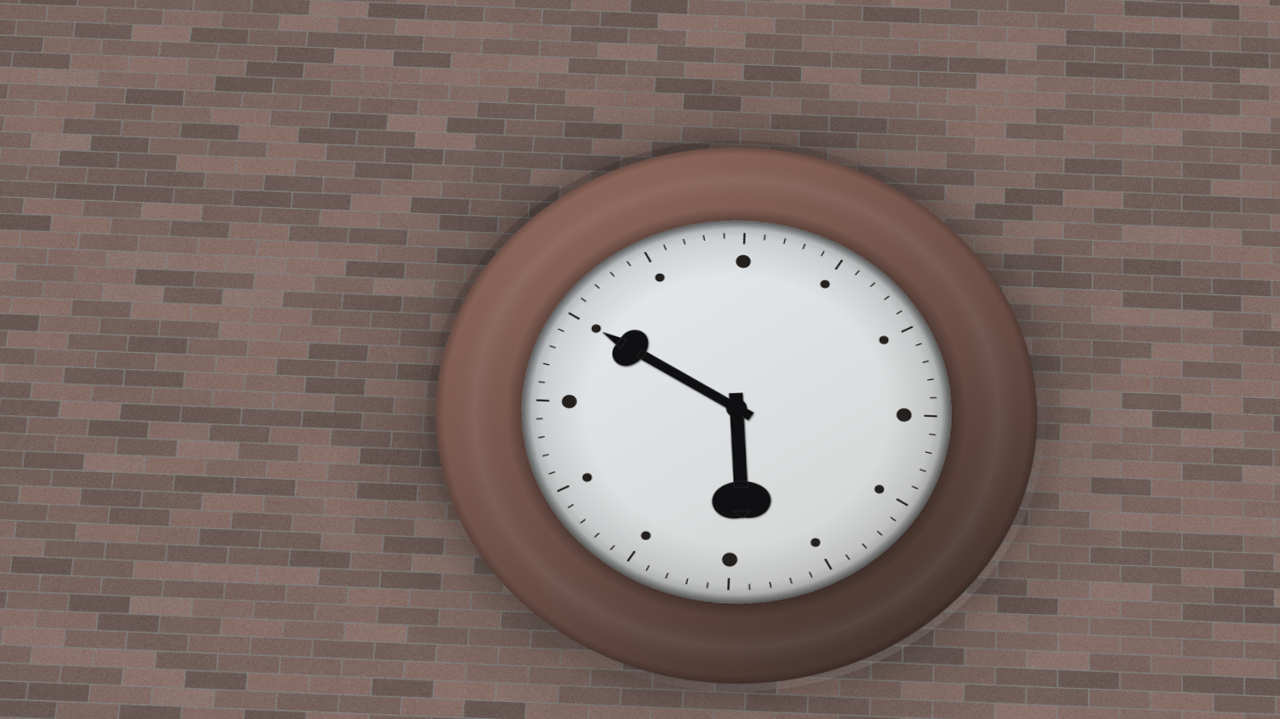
**5:50**
